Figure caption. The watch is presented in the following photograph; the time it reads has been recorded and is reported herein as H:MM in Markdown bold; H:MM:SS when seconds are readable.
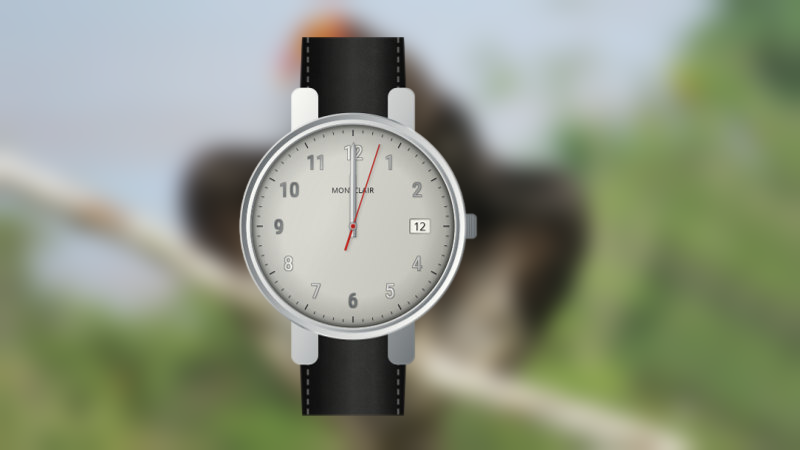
**12:00:03**
